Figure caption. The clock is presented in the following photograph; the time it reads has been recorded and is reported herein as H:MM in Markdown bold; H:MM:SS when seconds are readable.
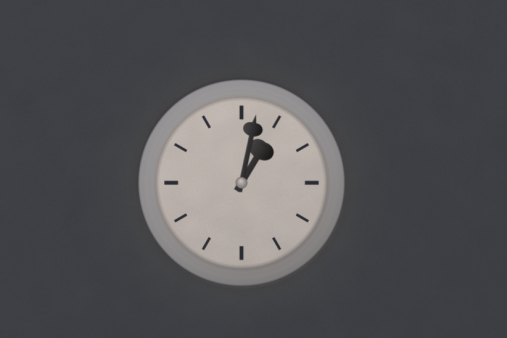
**1:02**
